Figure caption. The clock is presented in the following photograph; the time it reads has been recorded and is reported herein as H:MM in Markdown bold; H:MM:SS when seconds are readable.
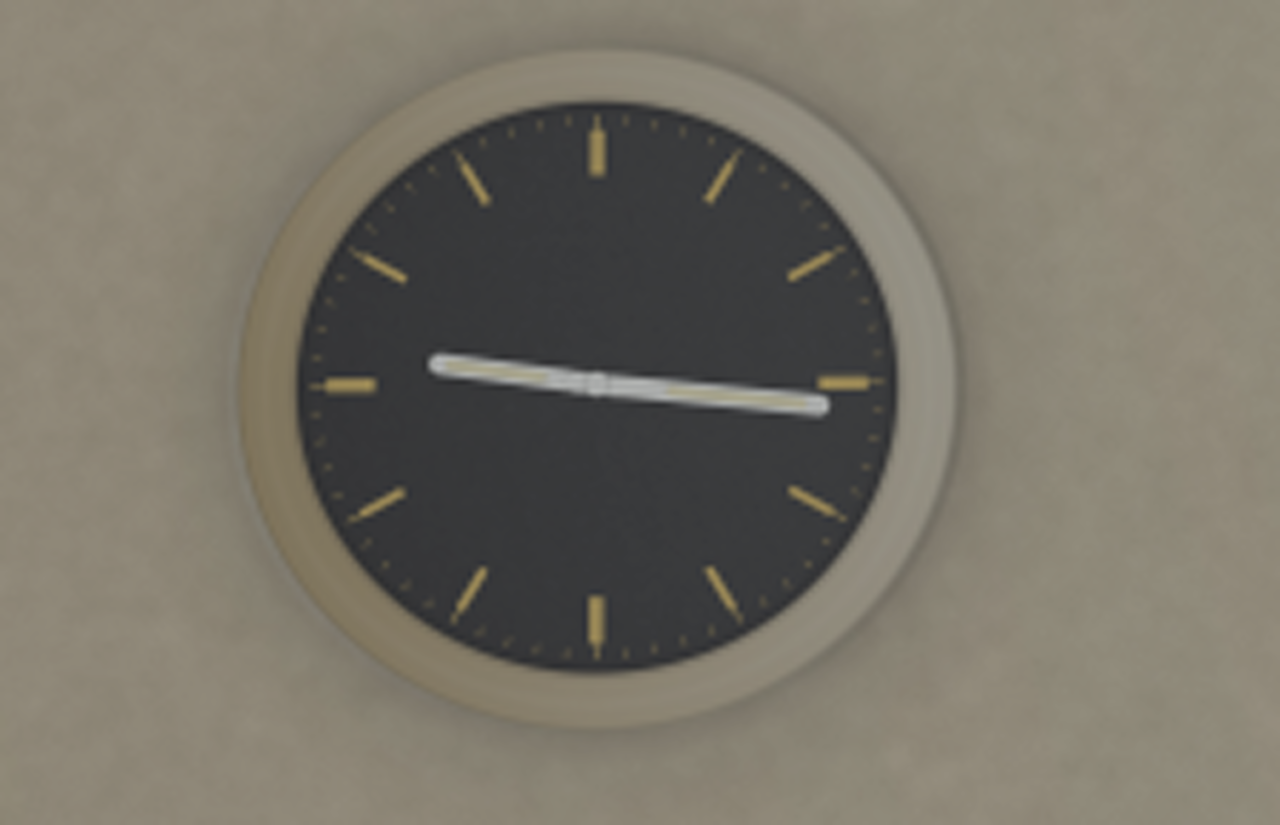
**9:16**
